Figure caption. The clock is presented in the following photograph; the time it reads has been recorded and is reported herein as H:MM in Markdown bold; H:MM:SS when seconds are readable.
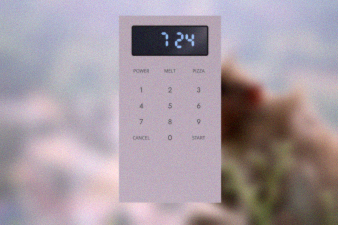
**7:24**
